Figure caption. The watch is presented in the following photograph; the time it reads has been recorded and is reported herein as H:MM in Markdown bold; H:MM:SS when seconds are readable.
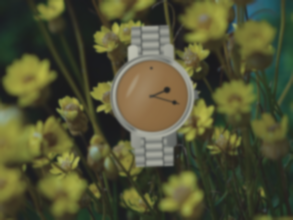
**2:18**
